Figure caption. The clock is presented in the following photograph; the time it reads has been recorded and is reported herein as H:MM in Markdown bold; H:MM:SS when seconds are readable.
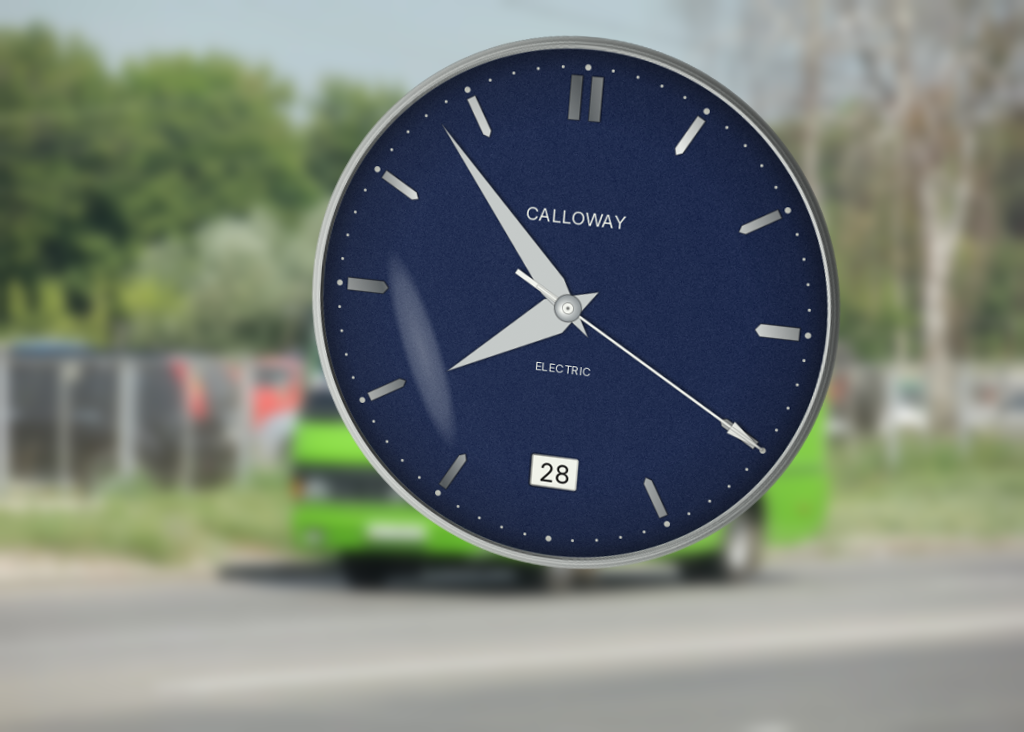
**7:53:20**
